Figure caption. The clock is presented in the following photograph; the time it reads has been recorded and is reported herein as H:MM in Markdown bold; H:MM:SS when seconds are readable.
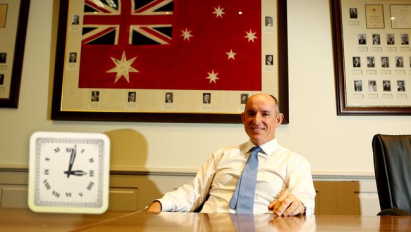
**3:02**
